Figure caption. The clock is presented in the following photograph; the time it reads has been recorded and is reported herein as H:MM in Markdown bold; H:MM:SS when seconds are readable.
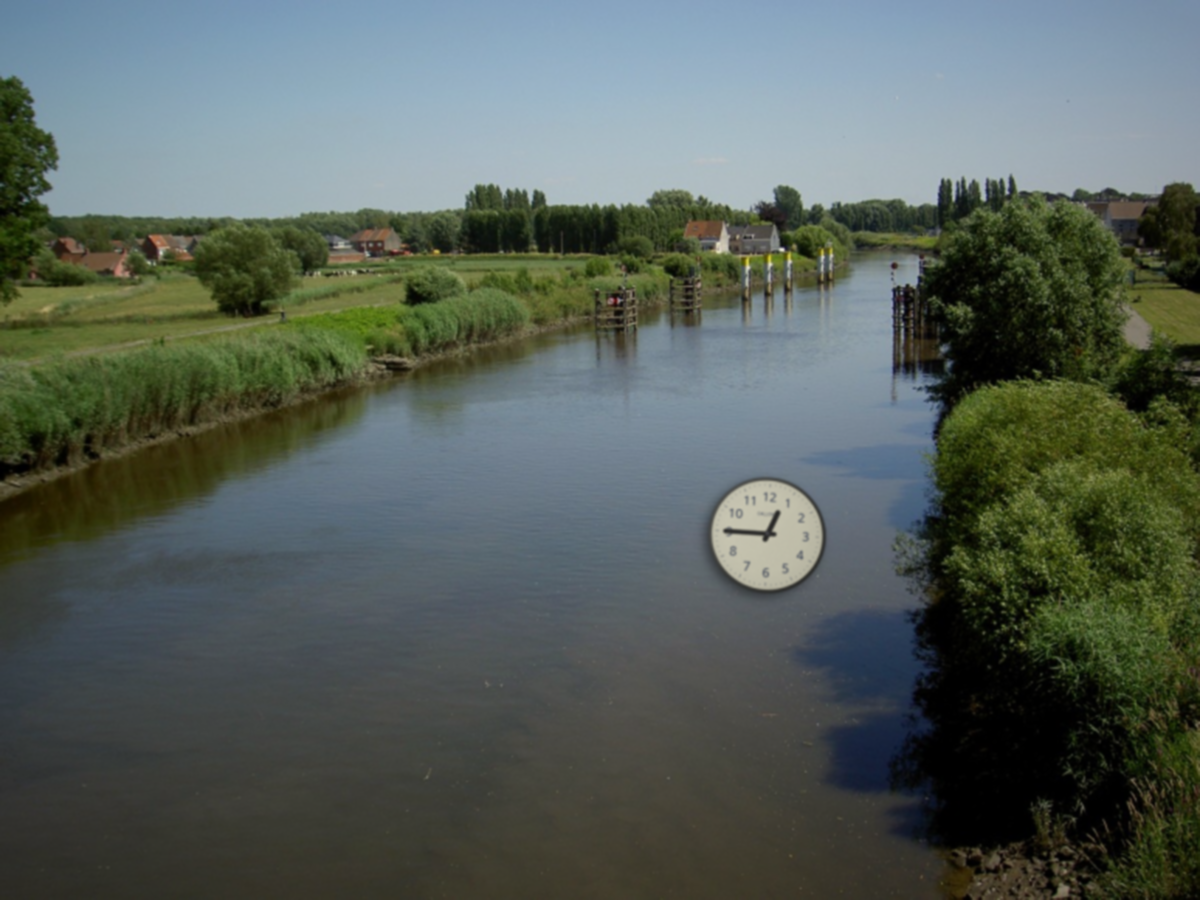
**12:45**
